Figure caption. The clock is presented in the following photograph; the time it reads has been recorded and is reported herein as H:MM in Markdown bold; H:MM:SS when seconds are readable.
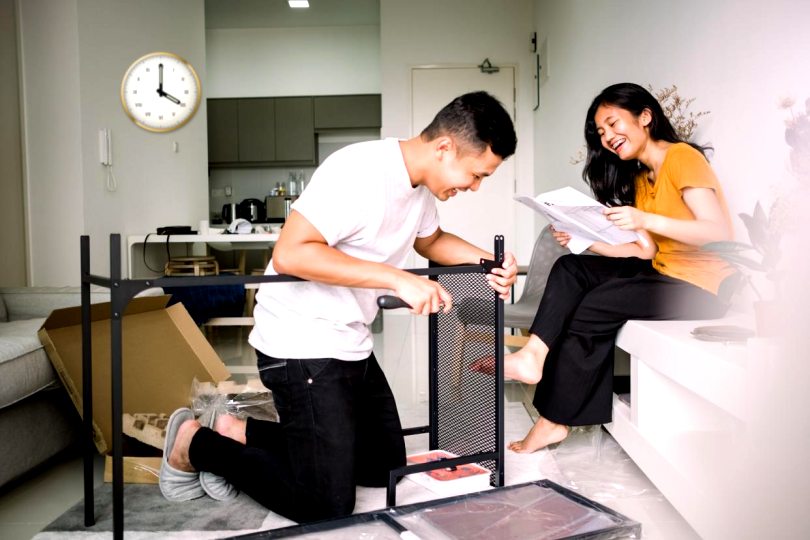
**4:00**
